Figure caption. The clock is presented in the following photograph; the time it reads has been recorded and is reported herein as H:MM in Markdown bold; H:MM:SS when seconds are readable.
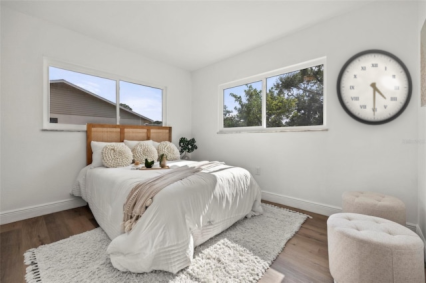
**4:30**
